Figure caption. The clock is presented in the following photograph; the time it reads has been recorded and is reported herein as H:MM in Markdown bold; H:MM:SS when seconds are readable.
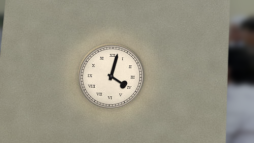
**4:02**
